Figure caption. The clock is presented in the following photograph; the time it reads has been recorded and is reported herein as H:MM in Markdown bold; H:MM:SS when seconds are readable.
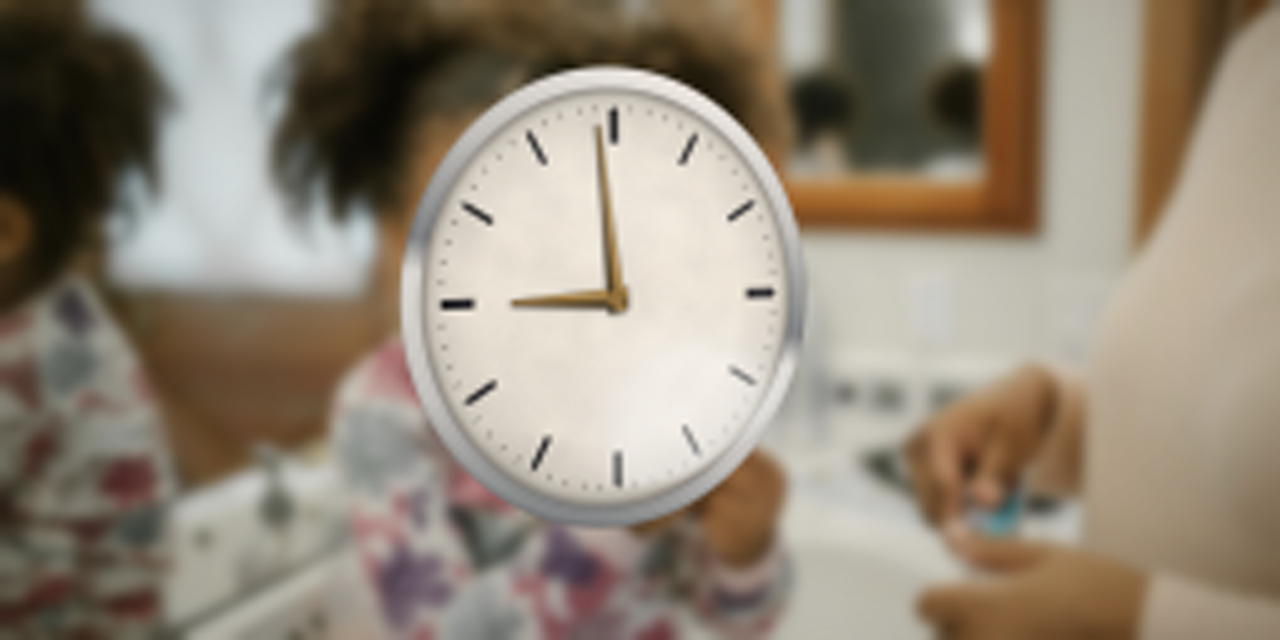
**8:59**
